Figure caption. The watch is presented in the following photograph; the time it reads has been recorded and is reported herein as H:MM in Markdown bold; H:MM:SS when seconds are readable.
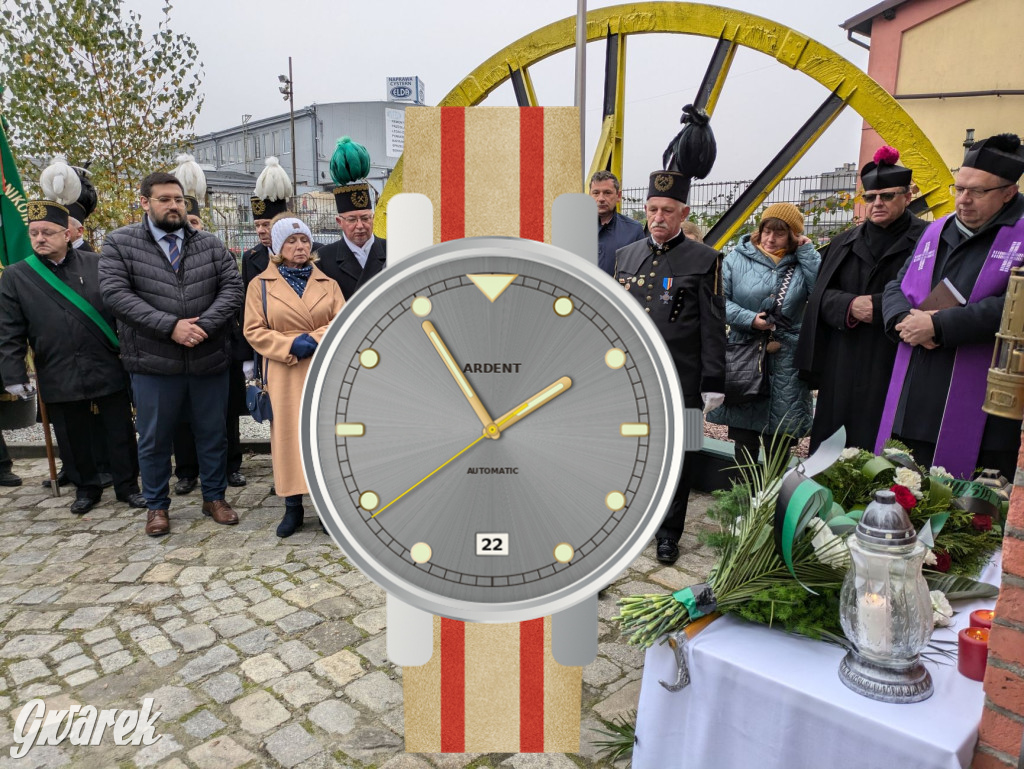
**1:54:39**
